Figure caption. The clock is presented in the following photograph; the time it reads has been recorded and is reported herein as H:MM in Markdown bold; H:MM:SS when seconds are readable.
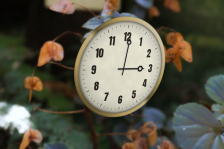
**3:01**
